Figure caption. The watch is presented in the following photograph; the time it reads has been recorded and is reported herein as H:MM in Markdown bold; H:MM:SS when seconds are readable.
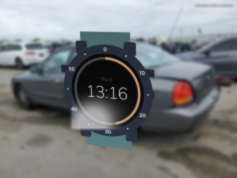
**13:16**
